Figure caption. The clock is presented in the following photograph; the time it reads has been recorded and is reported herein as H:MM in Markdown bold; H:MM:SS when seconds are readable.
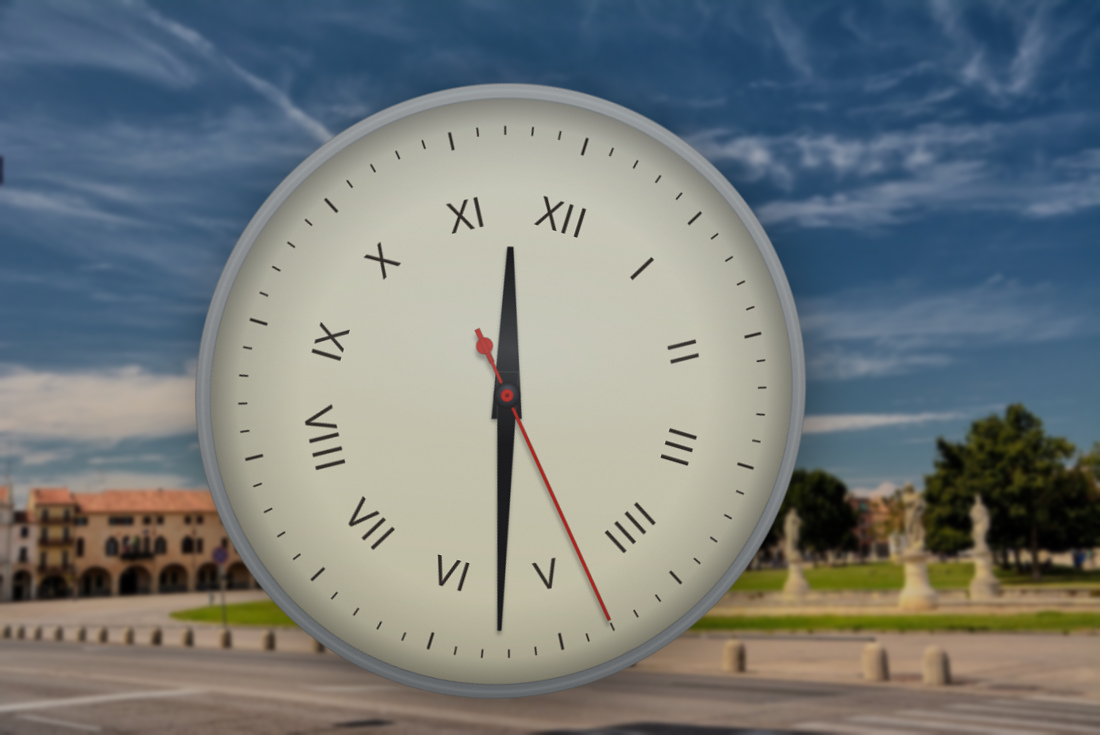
**11:27:23**
